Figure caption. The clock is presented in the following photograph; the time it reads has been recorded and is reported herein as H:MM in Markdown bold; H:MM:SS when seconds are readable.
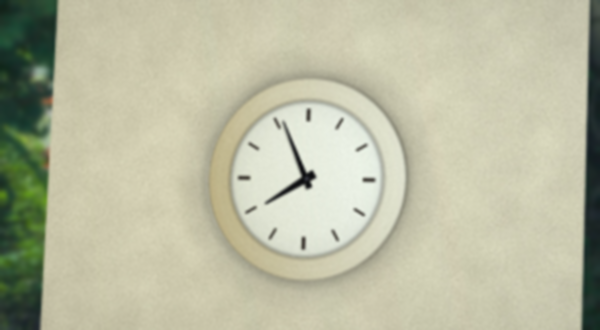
**7:56**
